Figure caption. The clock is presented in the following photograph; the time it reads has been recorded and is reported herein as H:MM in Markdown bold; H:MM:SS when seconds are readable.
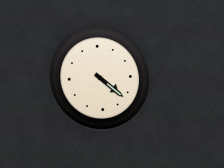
**4:22**
